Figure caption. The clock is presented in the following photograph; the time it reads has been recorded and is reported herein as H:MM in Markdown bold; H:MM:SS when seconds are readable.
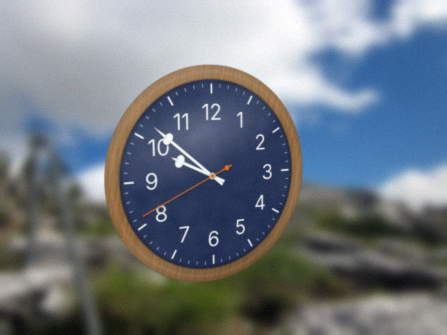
**9:51:41**
